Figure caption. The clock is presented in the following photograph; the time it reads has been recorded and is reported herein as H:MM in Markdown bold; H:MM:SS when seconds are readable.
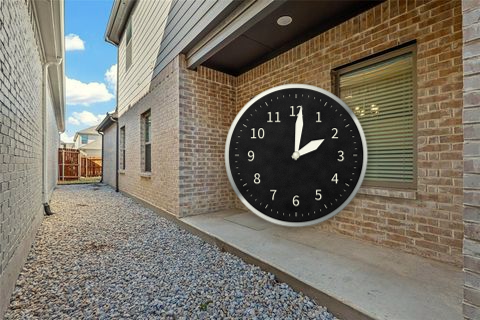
**2:01**
